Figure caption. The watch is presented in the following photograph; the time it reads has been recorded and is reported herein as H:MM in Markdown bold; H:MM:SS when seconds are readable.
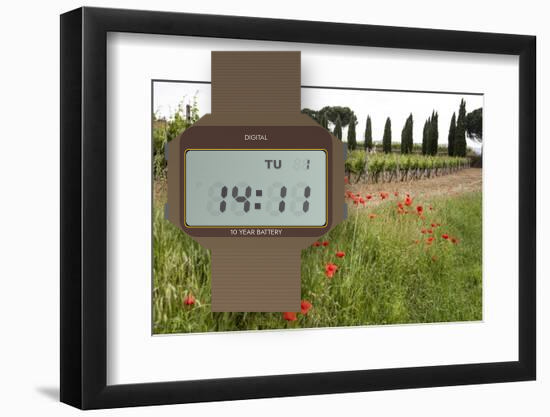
**14:11**
